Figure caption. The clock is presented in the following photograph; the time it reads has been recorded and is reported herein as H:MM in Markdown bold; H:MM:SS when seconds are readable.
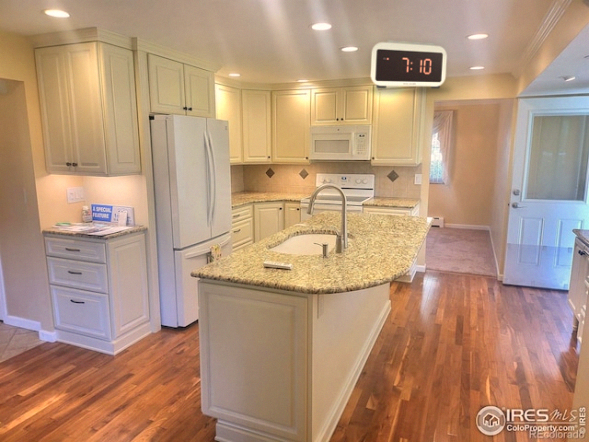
**7:10**
